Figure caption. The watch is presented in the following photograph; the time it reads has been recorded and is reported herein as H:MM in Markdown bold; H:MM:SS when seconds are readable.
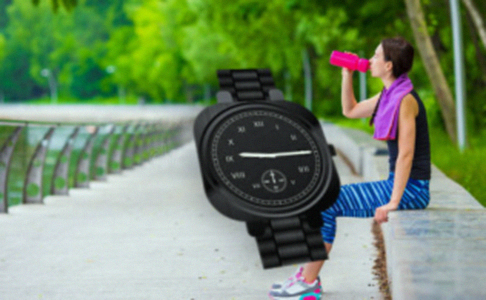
**9:15**
